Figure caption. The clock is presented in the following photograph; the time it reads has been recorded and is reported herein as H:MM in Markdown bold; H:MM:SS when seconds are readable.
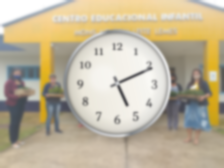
**5:11**
